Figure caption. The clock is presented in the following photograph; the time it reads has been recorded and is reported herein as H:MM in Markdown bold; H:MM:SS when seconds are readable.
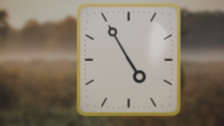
**4:55**
